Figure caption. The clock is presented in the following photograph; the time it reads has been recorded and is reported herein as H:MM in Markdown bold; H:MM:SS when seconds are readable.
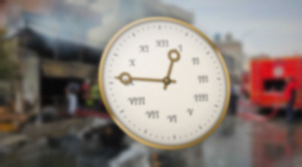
**12:46**
